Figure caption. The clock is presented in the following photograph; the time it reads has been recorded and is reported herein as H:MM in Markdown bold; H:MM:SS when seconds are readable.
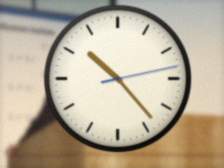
**10:23:13**
